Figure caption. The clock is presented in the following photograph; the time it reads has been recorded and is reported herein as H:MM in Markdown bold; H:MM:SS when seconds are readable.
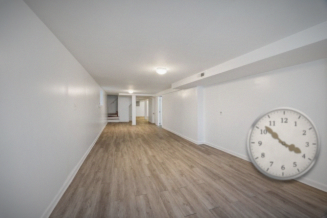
**3:52**
